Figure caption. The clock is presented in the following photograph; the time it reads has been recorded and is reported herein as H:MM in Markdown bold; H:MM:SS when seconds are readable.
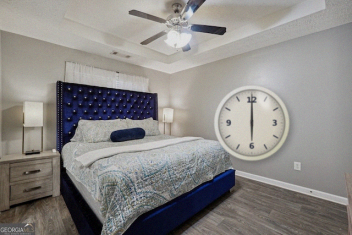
**6:00**
